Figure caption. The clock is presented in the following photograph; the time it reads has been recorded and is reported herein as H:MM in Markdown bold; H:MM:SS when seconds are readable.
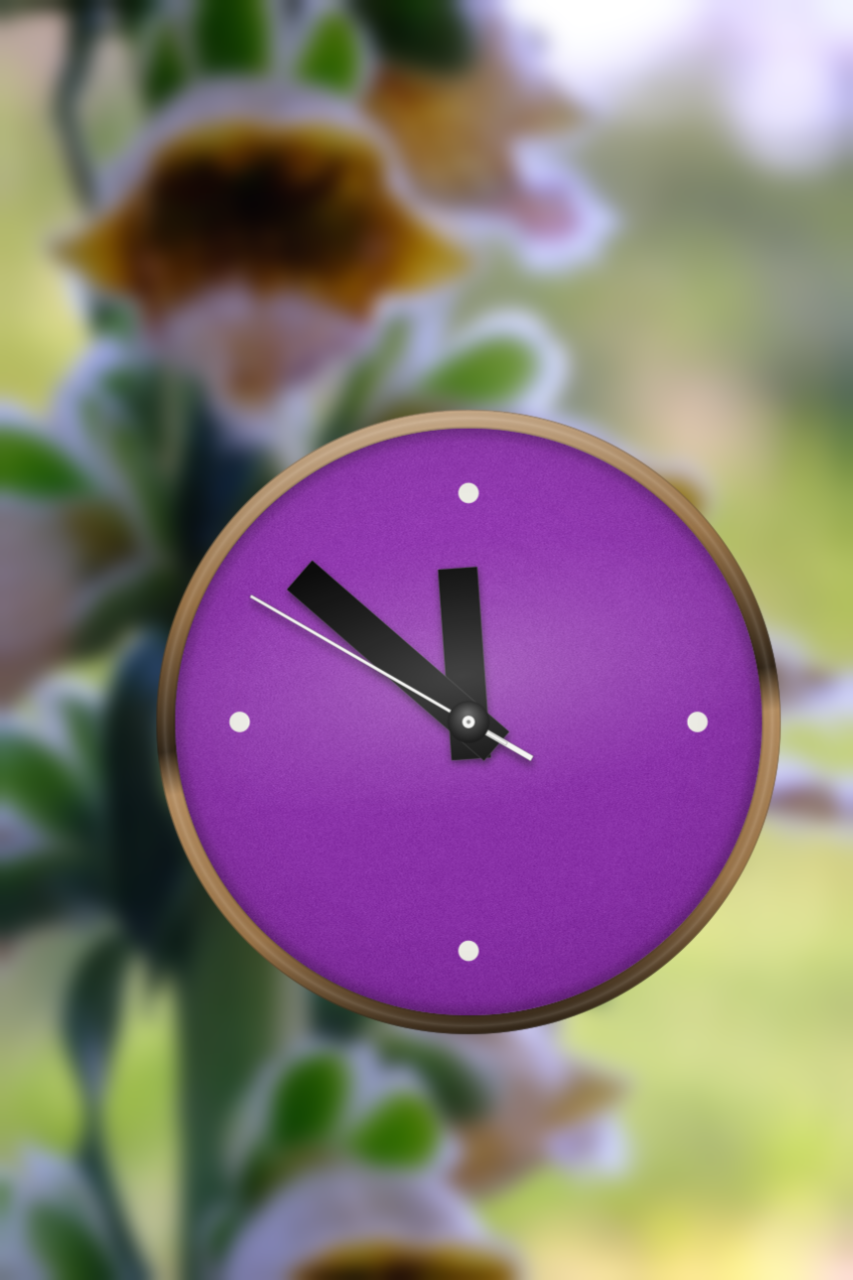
**11:51:50**
